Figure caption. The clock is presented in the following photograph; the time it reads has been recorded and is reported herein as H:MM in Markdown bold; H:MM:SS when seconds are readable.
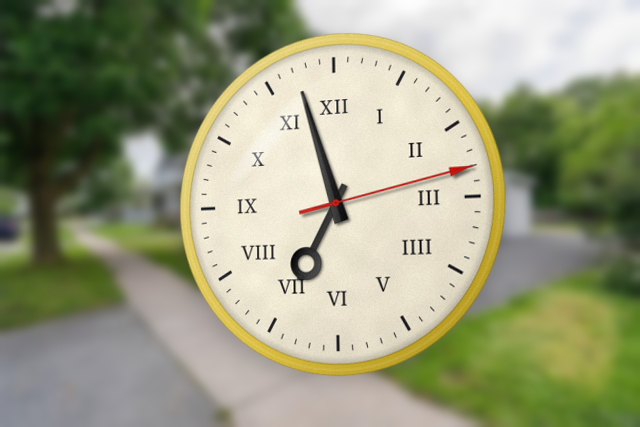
**6:57:13**
